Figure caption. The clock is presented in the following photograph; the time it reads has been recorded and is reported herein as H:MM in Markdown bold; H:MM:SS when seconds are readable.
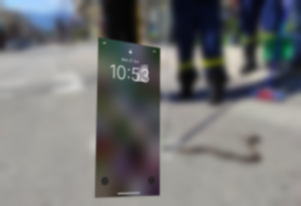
**10:53**
